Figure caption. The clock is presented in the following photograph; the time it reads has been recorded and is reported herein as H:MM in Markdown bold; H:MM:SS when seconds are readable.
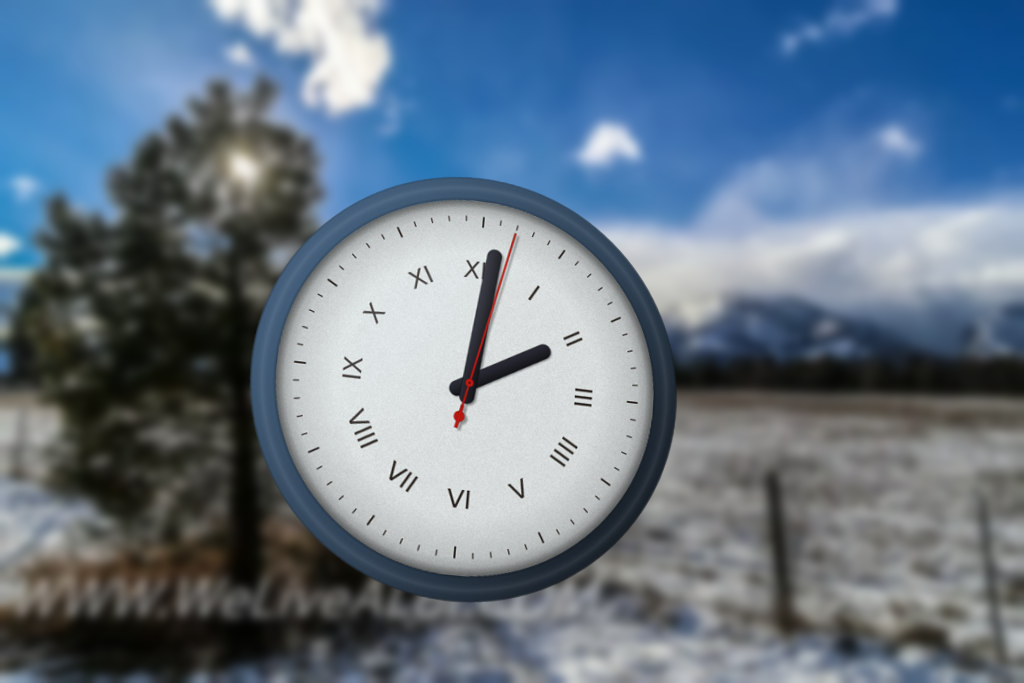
**2:01:02**
